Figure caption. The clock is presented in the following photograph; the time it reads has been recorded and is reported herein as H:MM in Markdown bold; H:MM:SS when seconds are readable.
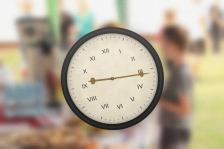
**9:16**
